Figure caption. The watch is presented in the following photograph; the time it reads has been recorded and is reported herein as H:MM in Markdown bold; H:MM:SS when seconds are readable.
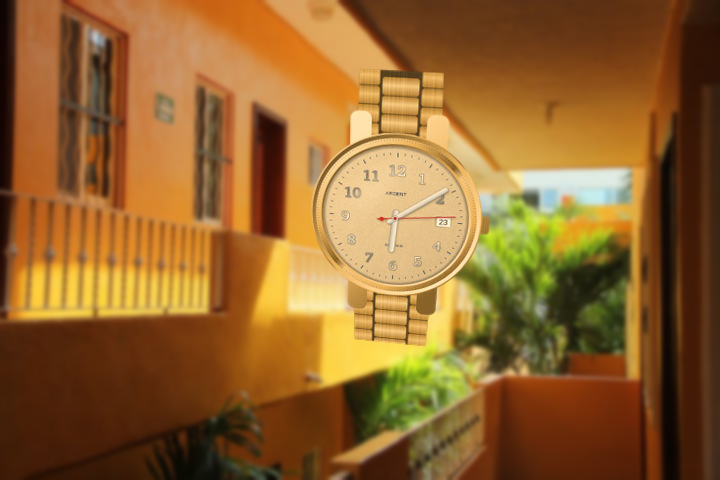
**6:09:14**
